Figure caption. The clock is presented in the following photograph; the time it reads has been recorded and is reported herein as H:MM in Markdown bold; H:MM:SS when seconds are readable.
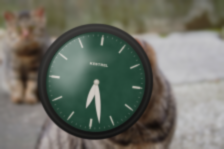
**6:28**
